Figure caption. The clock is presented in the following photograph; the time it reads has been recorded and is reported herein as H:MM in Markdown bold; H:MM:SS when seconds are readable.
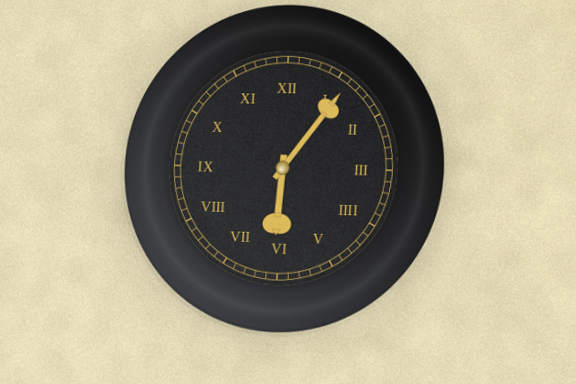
**6:06**
